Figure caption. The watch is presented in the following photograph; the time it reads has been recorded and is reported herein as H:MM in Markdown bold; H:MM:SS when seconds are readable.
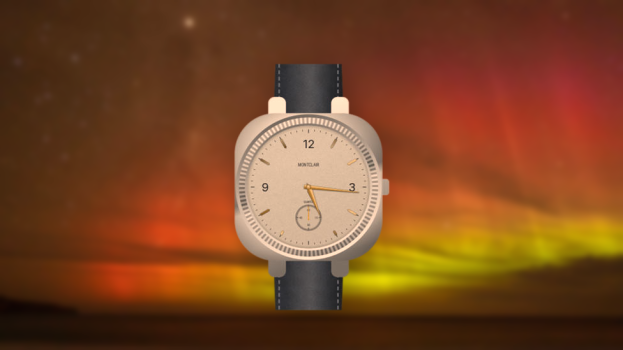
**5:16**
